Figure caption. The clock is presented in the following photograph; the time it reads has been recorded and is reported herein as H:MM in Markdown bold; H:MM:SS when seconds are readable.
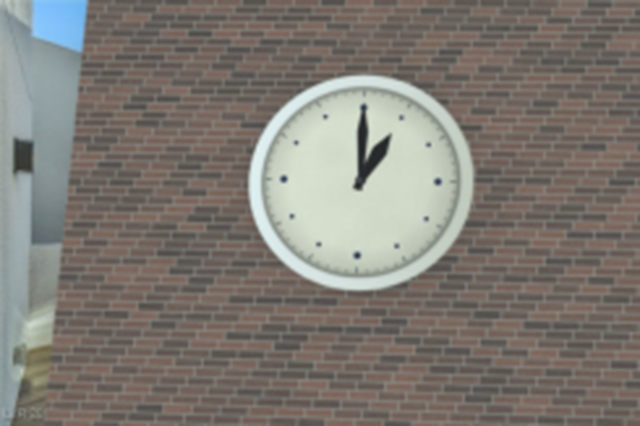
**1:00**
